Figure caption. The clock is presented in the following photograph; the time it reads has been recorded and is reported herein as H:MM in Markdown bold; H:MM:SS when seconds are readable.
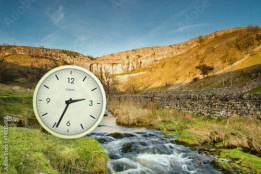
**2:34**
